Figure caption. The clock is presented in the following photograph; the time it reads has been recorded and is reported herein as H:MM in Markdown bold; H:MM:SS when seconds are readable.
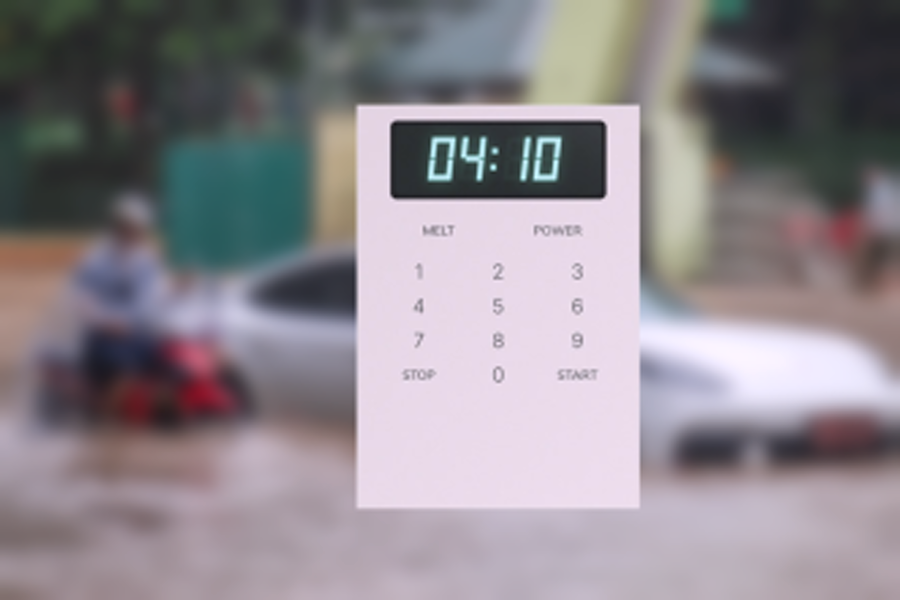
**4:10**
